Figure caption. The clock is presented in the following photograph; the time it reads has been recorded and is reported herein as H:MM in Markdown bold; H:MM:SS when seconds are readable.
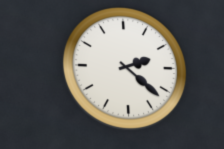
**2:22**
